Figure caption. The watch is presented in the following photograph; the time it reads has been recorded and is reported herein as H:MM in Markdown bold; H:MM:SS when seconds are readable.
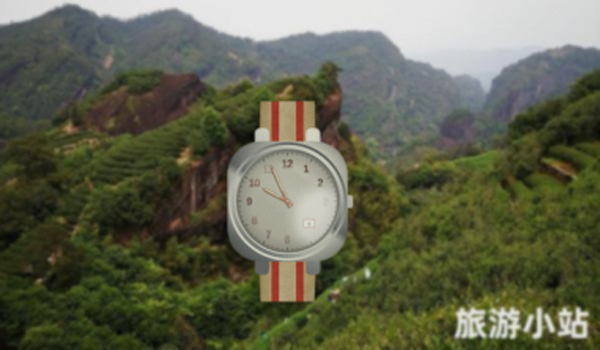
**9:56**
